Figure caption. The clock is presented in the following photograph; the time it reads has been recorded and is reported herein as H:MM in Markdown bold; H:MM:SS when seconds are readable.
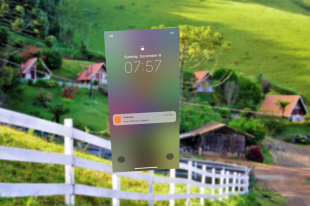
**7:57**
